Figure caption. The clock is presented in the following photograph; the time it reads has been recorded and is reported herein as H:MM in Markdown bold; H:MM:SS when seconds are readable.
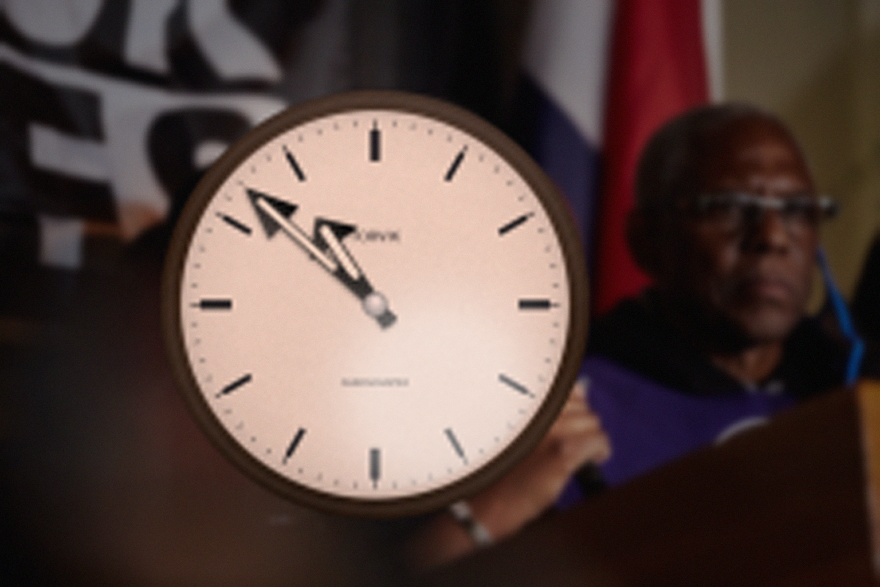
**10:52**
